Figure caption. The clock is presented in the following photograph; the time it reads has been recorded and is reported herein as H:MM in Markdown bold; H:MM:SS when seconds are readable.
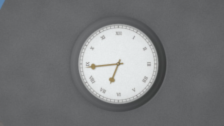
**6:44**
